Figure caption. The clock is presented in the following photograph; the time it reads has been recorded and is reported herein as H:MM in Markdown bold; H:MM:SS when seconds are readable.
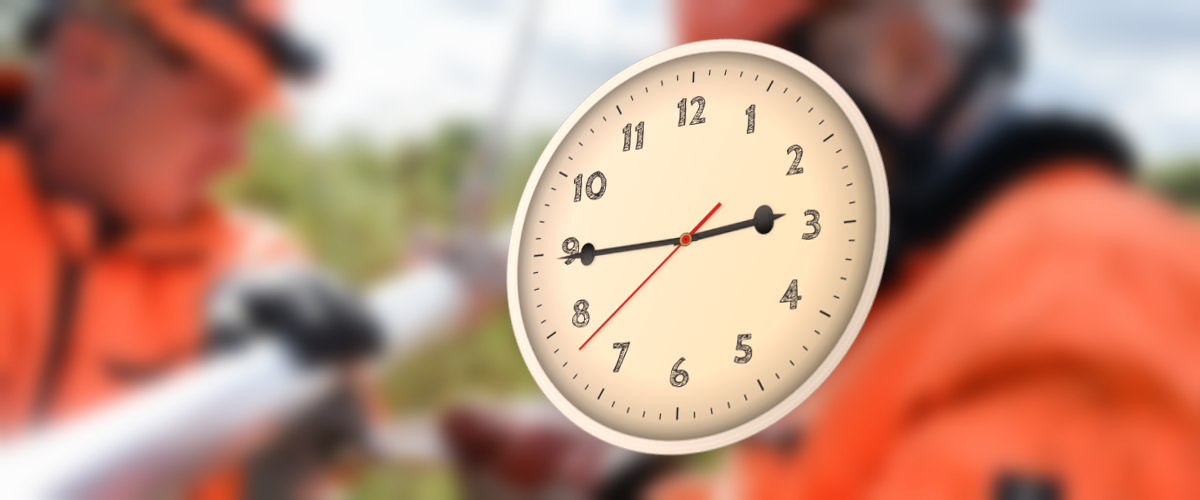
**2:44:38**
